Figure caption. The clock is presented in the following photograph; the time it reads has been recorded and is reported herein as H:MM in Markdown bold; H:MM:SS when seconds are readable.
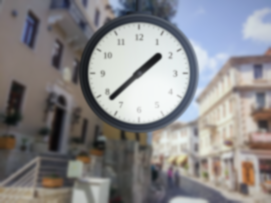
**1:38**
